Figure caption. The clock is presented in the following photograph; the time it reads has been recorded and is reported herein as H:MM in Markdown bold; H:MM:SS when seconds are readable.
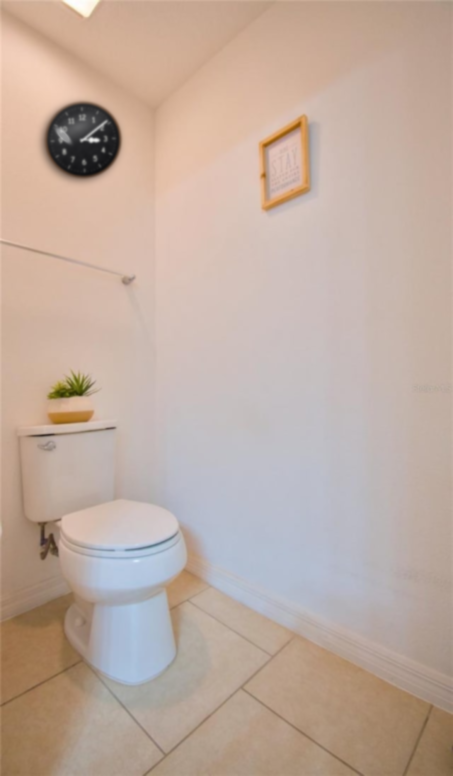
**3:09**
